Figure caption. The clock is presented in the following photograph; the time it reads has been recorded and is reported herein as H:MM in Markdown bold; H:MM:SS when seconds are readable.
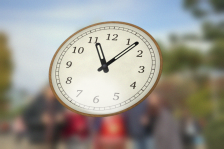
**11:07**
